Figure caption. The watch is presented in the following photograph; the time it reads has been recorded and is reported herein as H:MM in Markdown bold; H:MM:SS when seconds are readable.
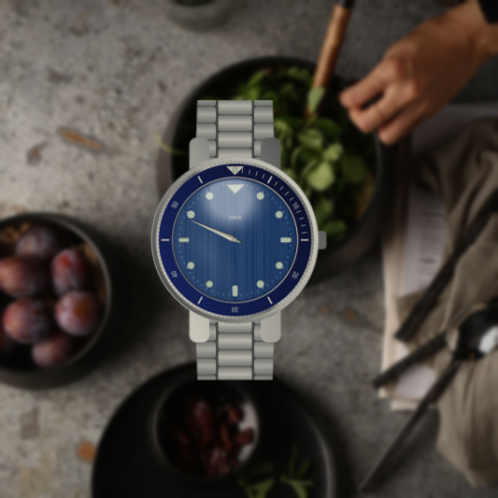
**9:49**
